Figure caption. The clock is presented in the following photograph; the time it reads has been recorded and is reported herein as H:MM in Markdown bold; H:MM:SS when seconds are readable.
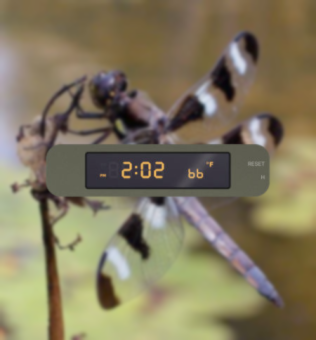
**2:02**
